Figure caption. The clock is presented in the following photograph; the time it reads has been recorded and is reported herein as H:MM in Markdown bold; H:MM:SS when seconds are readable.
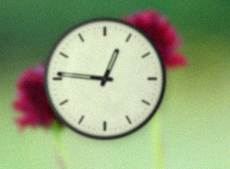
**12:46**
